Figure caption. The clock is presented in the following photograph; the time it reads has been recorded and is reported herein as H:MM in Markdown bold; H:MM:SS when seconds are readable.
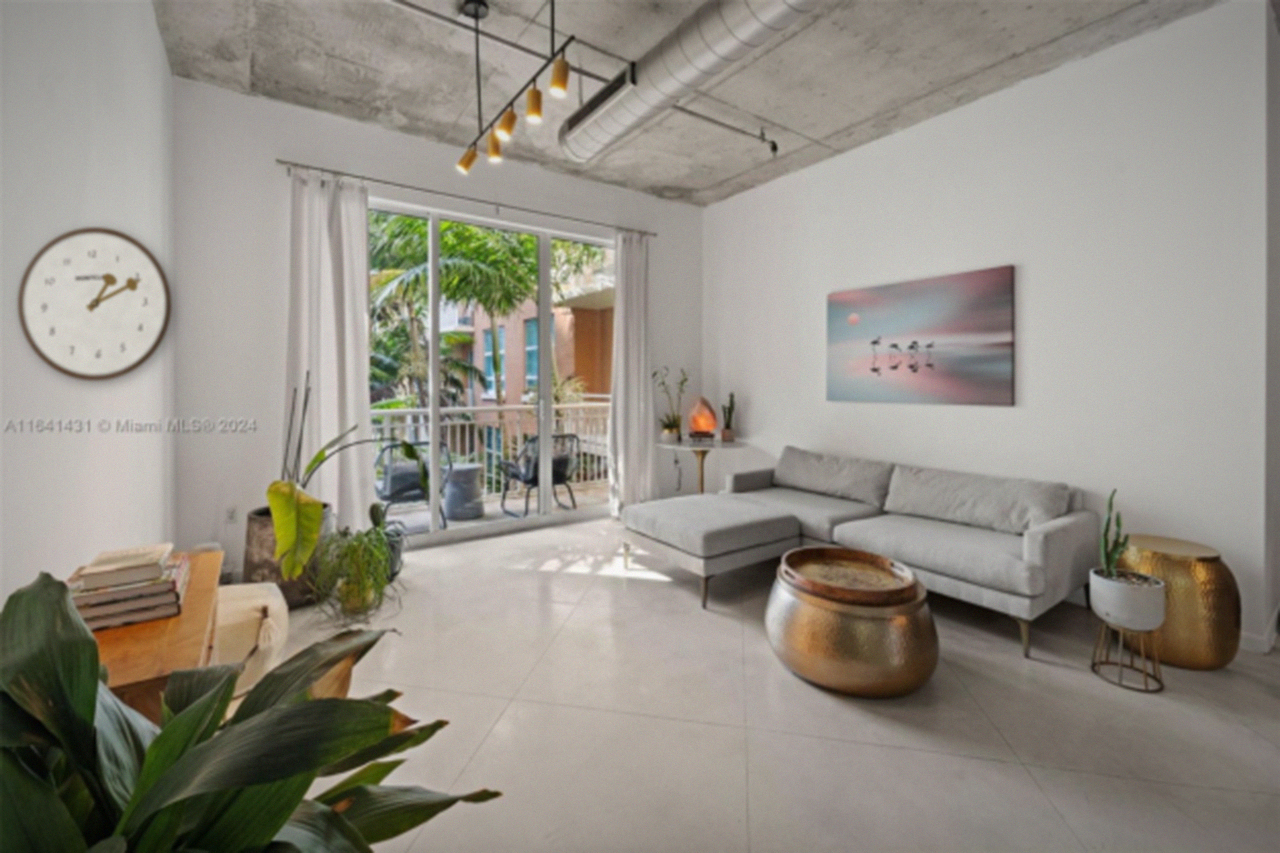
**1:11**
